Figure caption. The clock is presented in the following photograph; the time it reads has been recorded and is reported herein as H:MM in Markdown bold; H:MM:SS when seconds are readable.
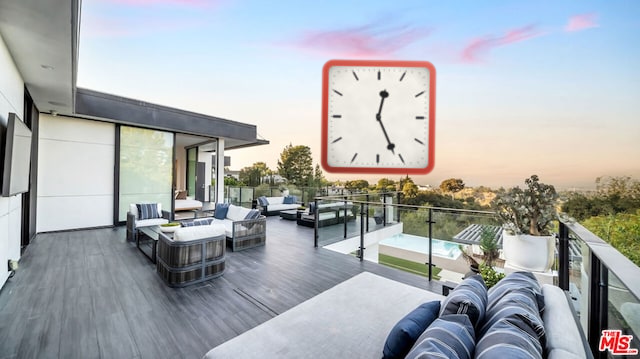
**12:26**
